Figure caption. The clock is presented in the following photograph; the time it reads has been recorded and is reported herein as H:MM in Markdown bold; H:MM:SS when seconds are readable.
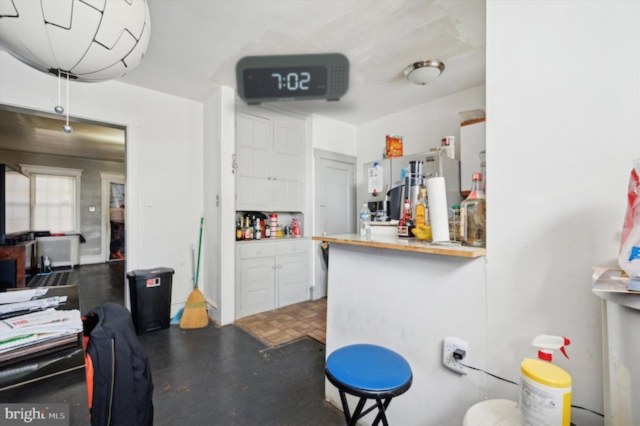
**7:02**
